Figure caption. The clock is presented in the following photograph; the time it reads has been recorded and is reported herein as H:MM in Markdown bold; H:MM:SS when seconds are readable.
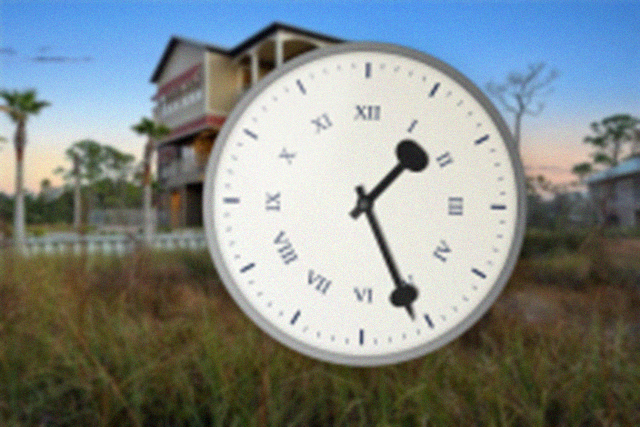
**1:26**
